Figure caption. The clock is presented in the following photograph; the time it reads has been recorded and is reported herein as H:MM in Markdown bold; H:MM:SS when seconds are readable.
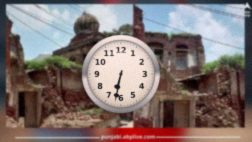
**6:32**
